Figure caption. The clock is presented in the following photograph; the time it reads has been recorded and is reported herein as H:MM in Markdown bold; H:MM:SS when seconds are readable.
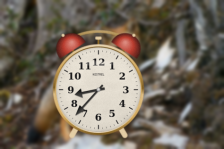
**8:37**
